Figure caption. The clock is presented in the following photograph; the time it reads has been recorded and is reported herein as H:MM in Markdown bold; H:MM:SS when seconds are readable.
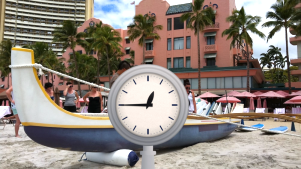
**12:45**
